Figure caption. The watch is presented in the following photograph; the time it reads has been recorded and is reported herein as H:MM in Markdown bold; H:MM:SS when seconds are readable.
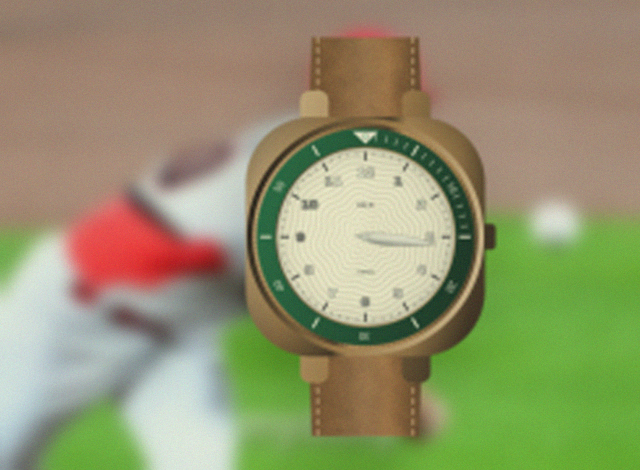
**3:16**
